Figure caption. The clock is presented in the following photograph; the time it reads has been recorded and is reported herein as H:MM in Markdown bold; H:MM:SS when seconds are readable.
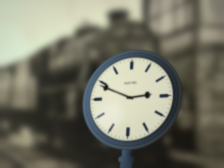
**2:49**
